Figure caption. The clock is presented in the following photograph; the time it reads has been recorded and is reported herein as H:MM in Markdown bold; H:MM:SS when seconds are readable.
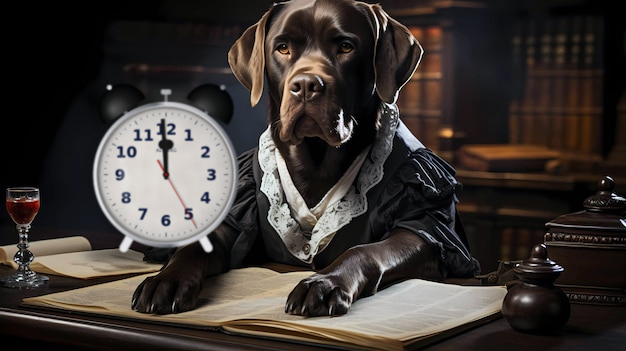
**11:59:25**
